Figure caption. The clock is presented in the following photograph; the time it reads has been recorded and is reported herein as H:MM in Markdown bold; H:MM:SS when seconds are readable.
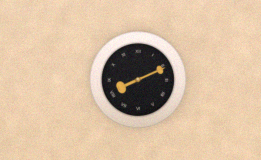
**8:11**
